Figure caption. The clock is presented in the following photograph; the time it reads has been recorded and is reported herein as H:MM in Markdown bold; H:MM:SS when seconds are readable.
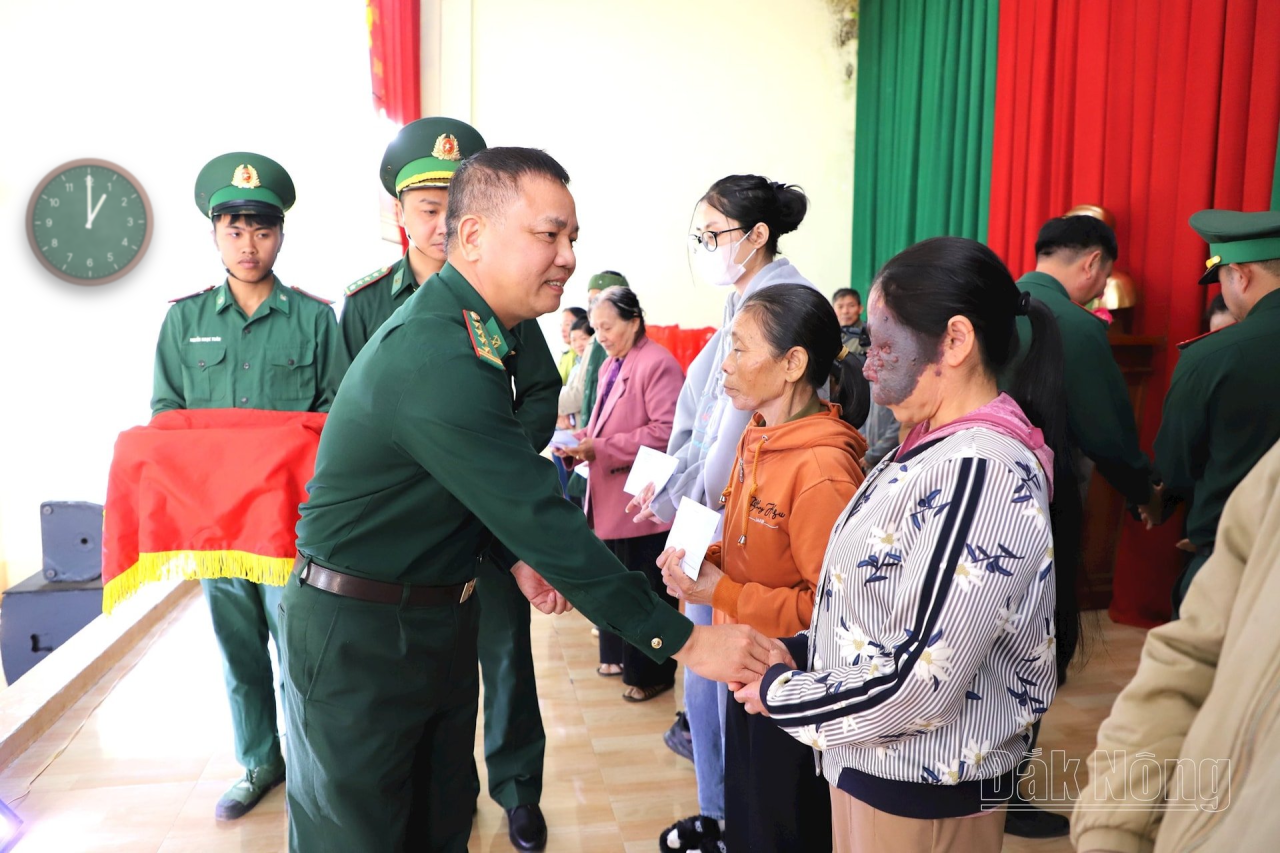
**1:00**
